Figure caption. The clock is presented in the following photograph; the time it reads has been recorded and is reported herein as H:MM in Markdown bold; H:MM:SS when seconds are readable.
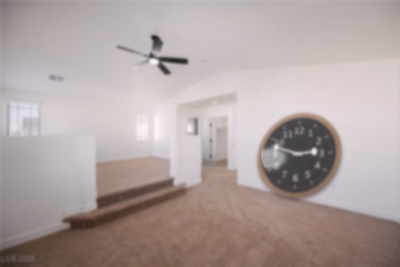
**2:48**
